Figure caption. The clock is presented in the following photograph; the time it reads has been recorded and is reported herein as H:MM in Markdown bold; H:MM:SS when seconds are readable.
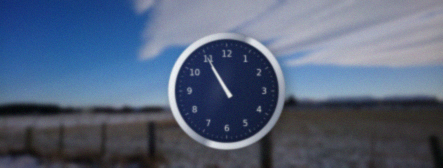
**10:55**
